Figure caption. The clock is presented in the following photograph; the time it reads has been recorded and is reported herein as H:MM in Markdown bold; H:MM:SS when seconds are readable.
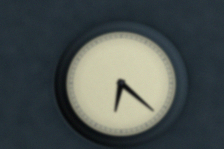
**6:22**
